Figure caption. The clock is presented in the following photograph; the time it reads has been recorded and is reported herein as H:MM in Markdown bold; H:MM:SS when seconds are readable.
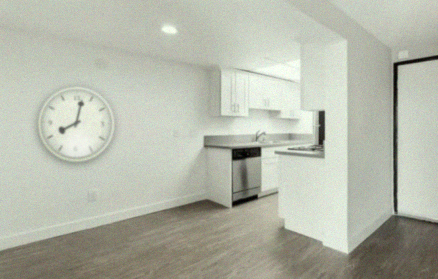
**8:02**
